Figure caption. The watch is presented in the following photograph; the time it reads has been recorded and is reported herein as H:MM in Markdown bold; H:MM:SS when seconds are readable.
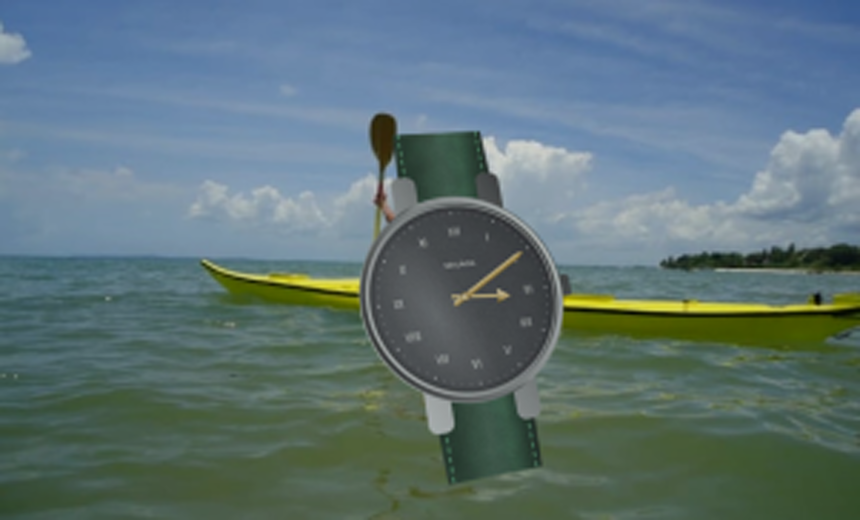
**3:10**
